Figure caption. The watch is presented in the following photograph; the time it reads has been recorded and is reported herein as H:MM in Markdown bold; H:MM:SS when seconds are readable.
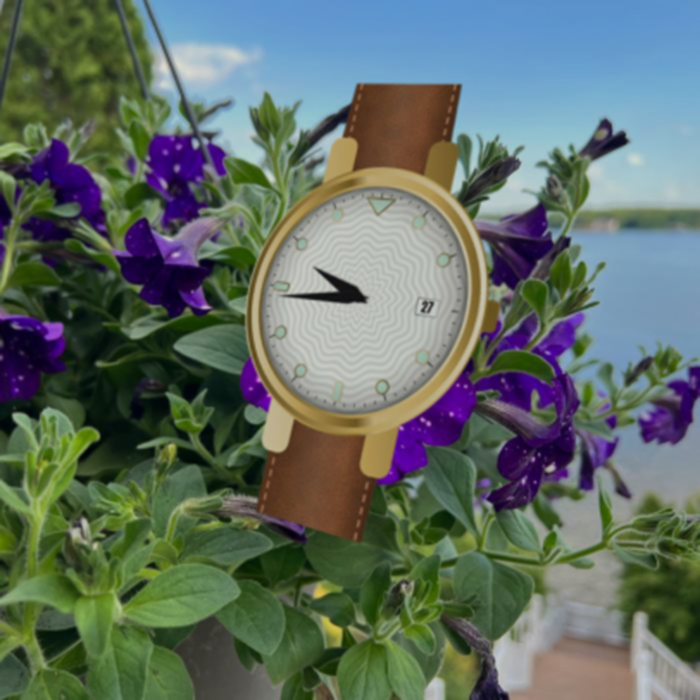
**9:44**
